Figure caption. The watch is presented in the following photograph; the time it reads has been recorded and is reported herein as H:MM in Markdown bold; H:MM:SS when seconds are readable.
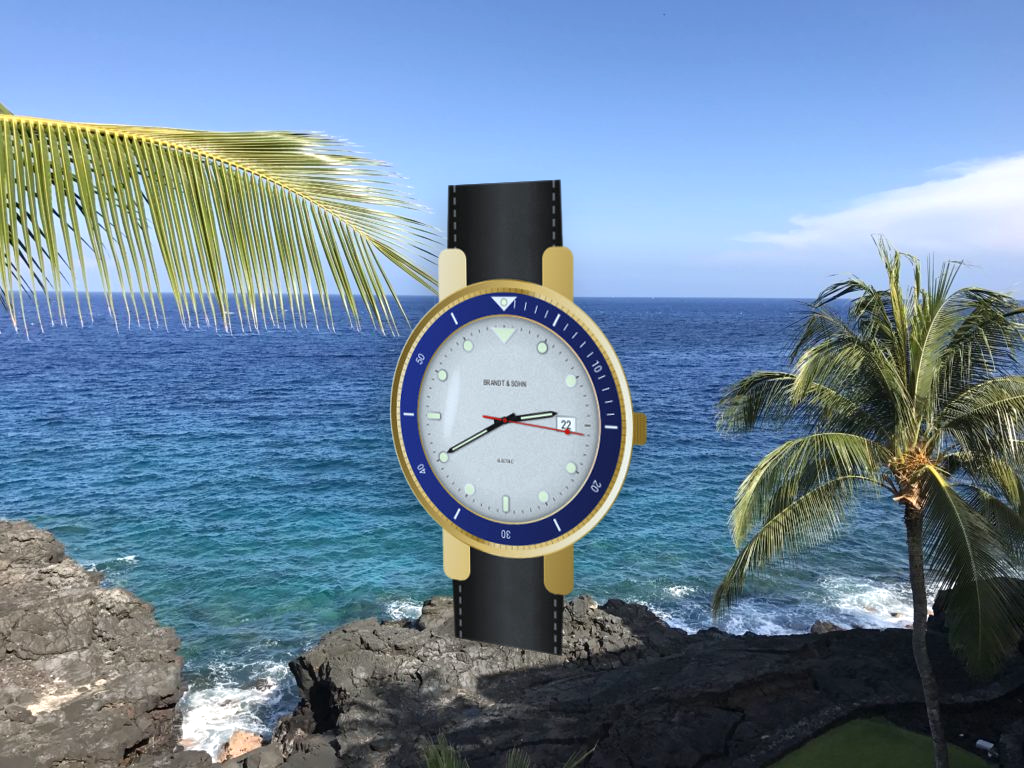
**2:40:16**
